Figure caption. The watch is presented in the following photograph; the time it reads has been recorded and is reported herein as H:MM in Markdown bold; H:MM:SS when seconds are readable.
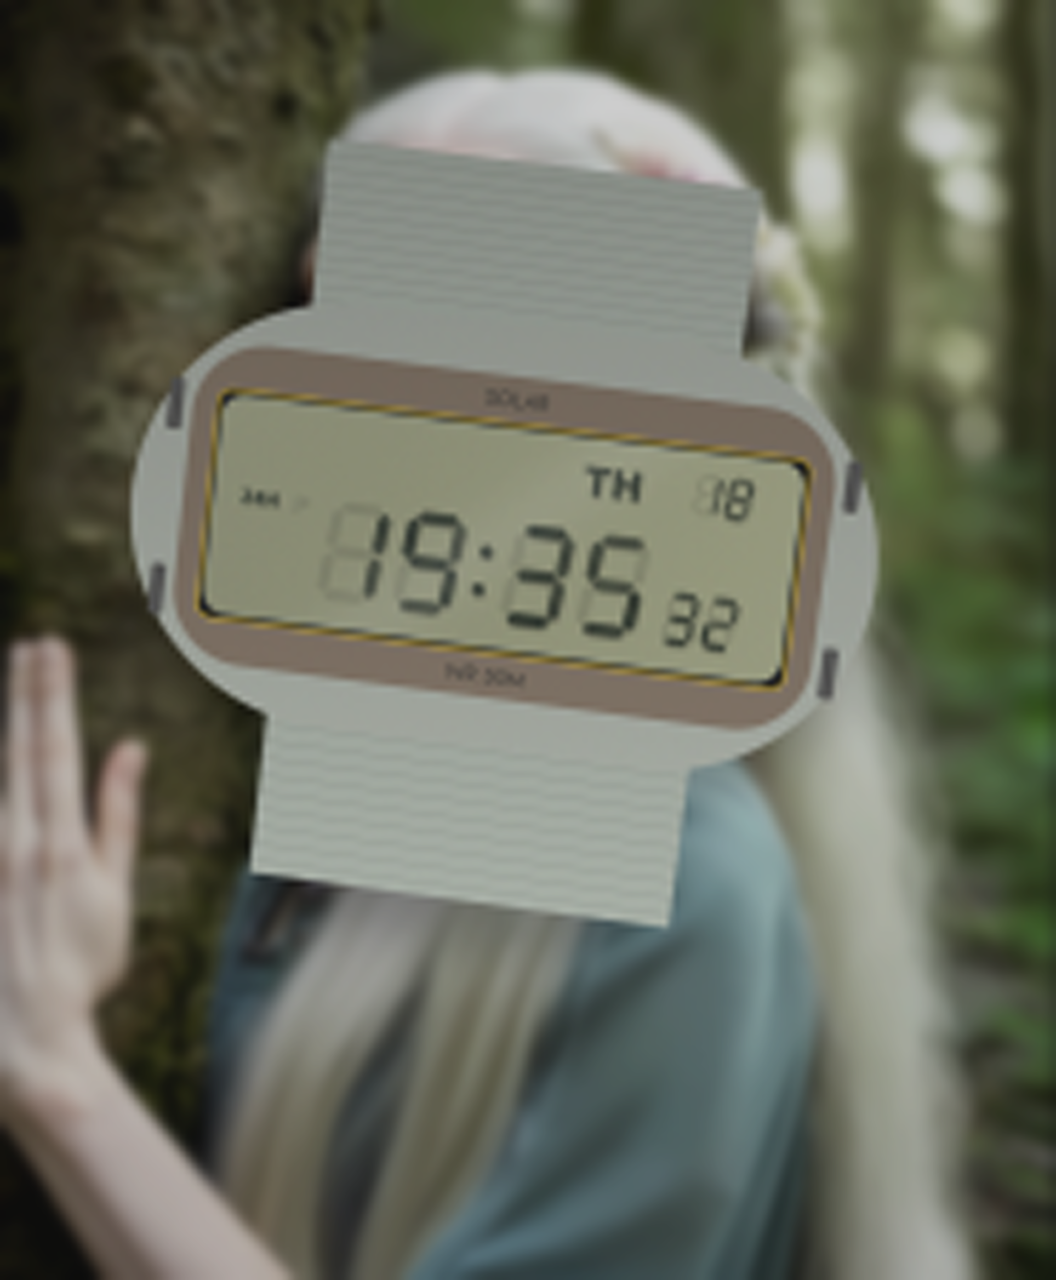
**19:35:32**
